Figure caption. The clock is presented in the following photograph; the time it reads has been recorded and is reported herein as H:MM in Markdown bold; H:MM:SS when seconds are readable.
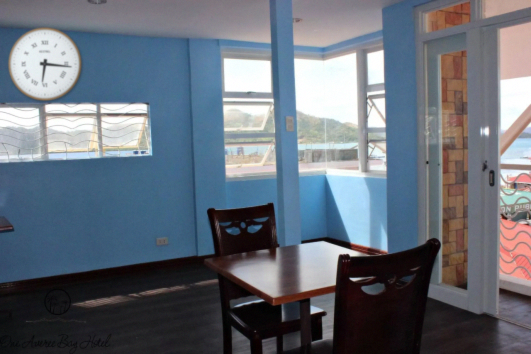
**6:16**
